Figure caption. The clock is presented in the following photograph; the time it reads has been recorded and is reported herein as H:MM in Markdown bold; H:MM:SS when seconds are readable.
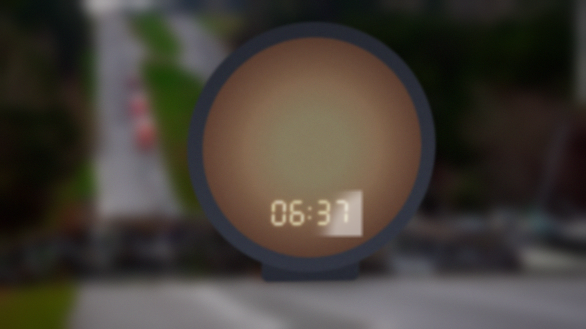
**6:37**
